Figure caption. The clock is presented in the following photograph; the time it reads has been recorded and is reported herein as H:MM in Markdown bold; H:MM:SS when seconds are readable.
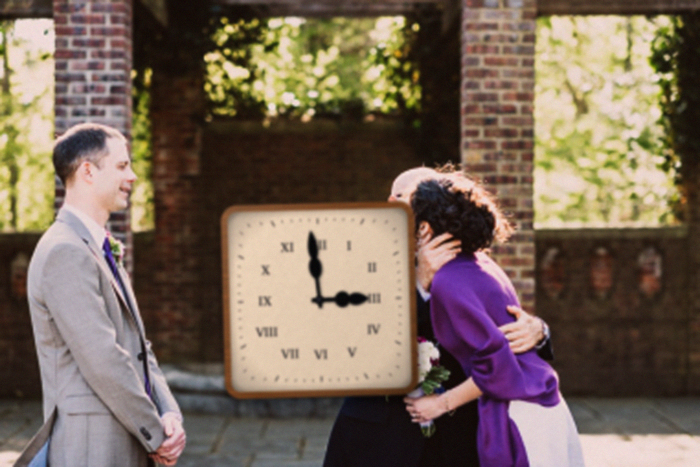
**2:59**
